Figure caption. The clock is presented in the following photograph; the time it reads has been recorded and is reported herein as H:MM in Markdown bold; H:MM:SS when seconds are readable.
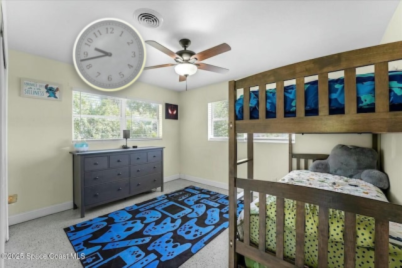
**9:43**
